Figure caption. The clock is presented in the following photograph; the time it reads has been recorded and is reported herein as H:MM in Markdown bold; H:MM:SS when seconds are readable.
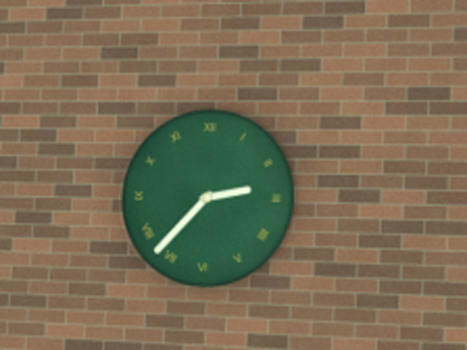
**2:37**
